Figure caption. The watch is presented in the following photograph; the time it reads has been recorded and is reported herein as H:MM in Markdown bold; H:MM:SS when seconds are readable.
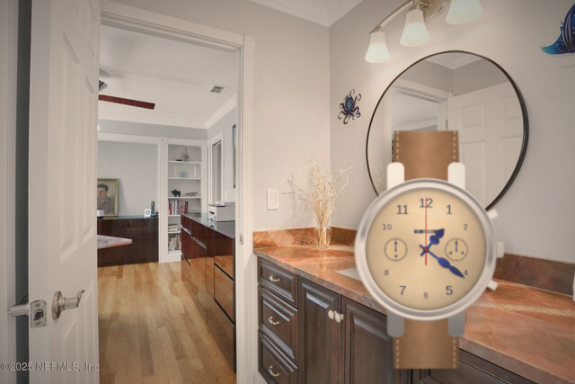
**1:21**
